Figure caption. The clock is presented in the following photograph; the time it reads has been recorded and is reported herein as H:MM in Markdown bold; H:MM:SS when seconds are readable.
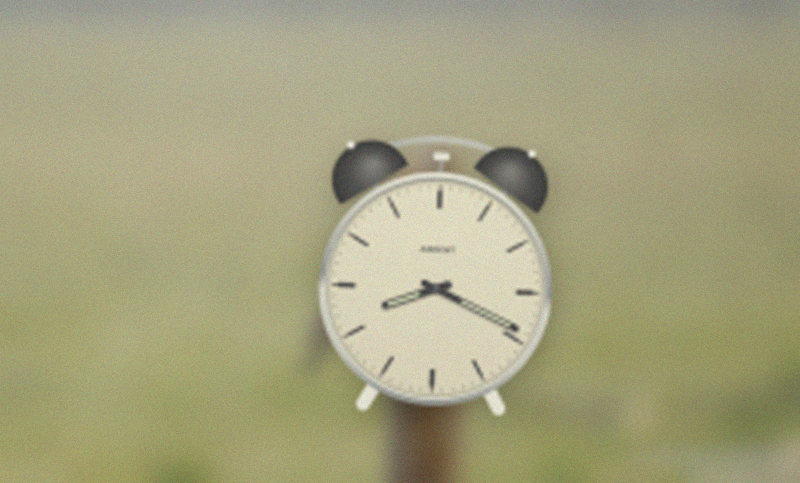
**8:19**
